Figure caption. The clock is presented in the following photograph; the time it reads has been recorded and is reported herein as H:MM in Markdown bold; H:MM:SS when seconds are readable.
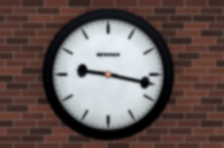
**9:17**
